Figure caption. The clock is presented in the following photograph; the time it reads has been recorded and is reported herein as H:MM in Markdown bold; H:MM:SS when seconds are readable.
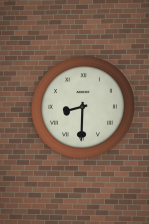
**8:30**
